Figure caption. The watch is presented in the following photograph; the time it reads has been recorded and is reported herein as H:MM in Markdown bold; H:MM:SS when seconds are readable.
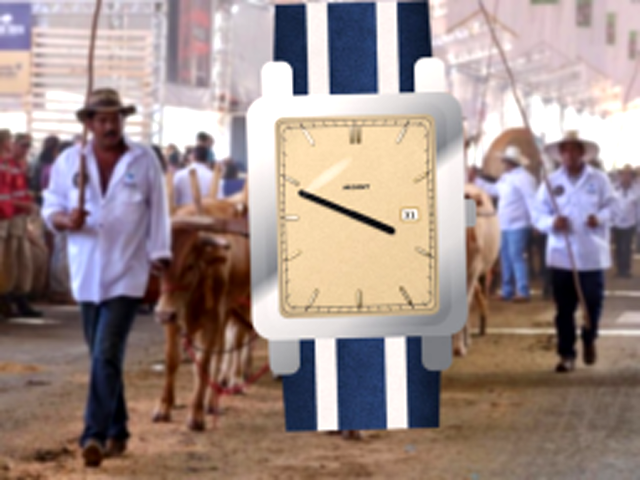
**3:49**
